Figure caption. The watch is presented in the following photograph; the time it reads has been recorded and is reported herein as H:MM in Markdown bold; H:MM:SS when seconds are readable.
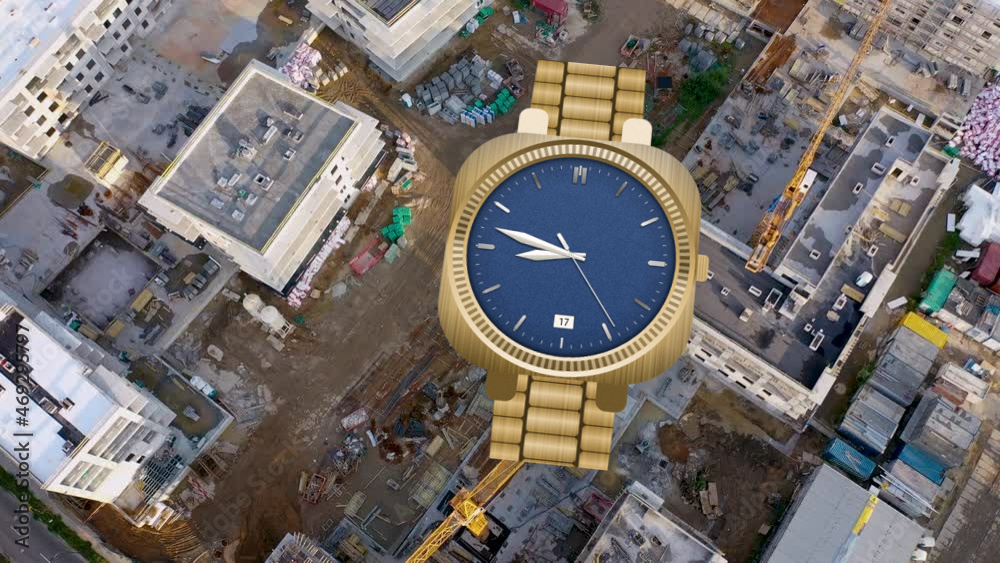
**8:47:24**
